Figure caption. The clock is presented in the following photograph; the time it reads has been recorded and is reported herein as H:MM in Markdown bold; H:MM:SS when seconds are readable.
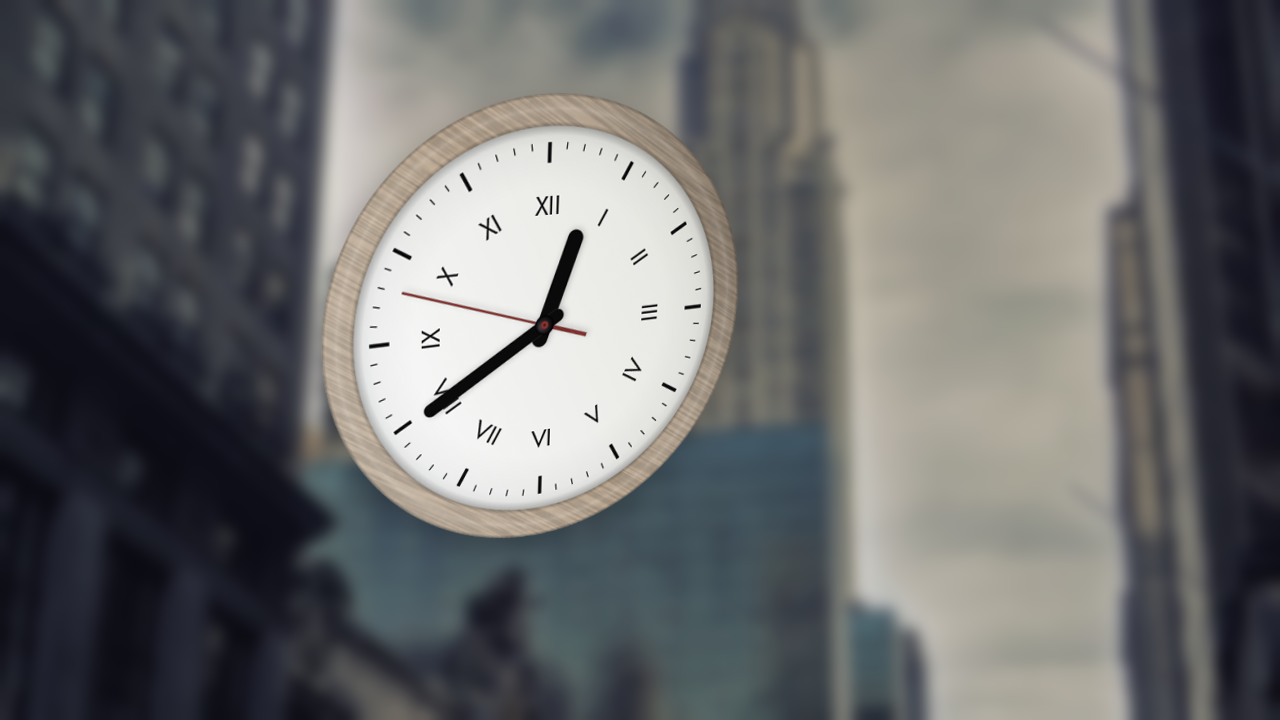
**12:39:48**
